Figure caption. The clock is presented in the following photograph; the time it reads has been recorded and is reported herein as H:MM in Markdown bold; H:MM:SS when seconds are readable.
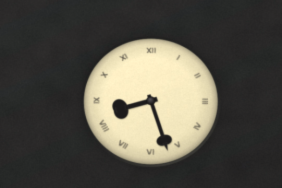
**8:27**
